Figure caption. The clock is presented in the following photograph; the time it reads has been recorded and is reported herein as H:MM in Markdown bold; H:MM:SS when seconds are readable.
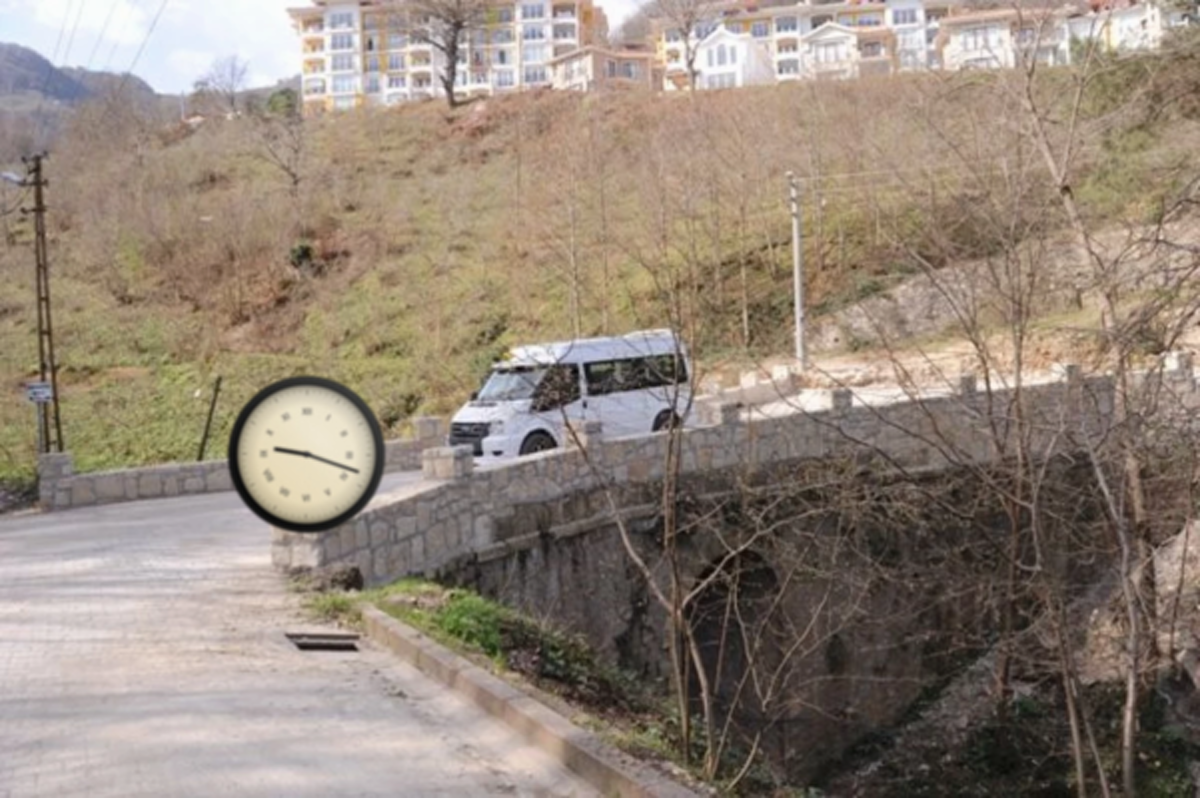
**9:18**
